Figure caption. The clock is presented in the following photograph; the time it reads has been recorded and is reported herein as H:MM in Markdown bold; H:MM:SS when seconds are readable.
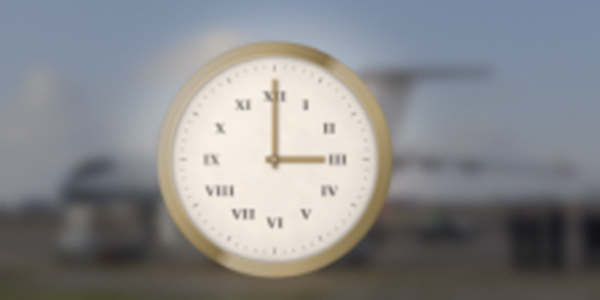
**3:00**
